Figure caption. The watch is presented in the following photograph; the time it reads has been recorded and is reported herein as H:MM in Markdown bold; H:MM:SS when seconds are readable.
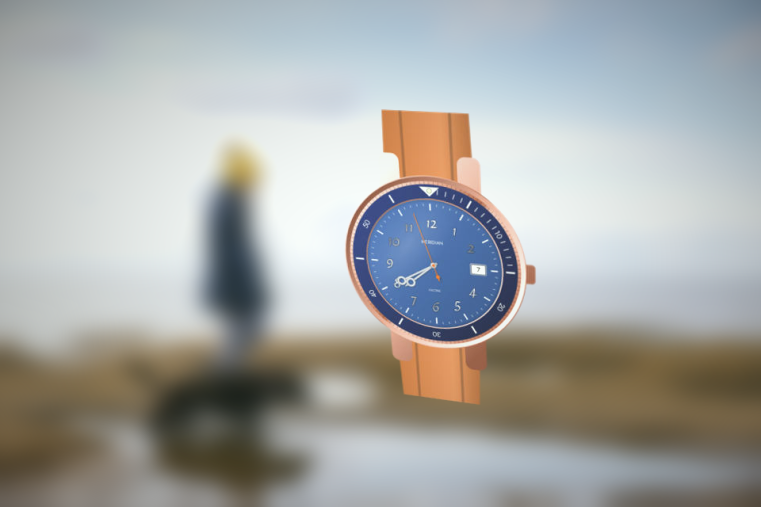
**7:39:57**
